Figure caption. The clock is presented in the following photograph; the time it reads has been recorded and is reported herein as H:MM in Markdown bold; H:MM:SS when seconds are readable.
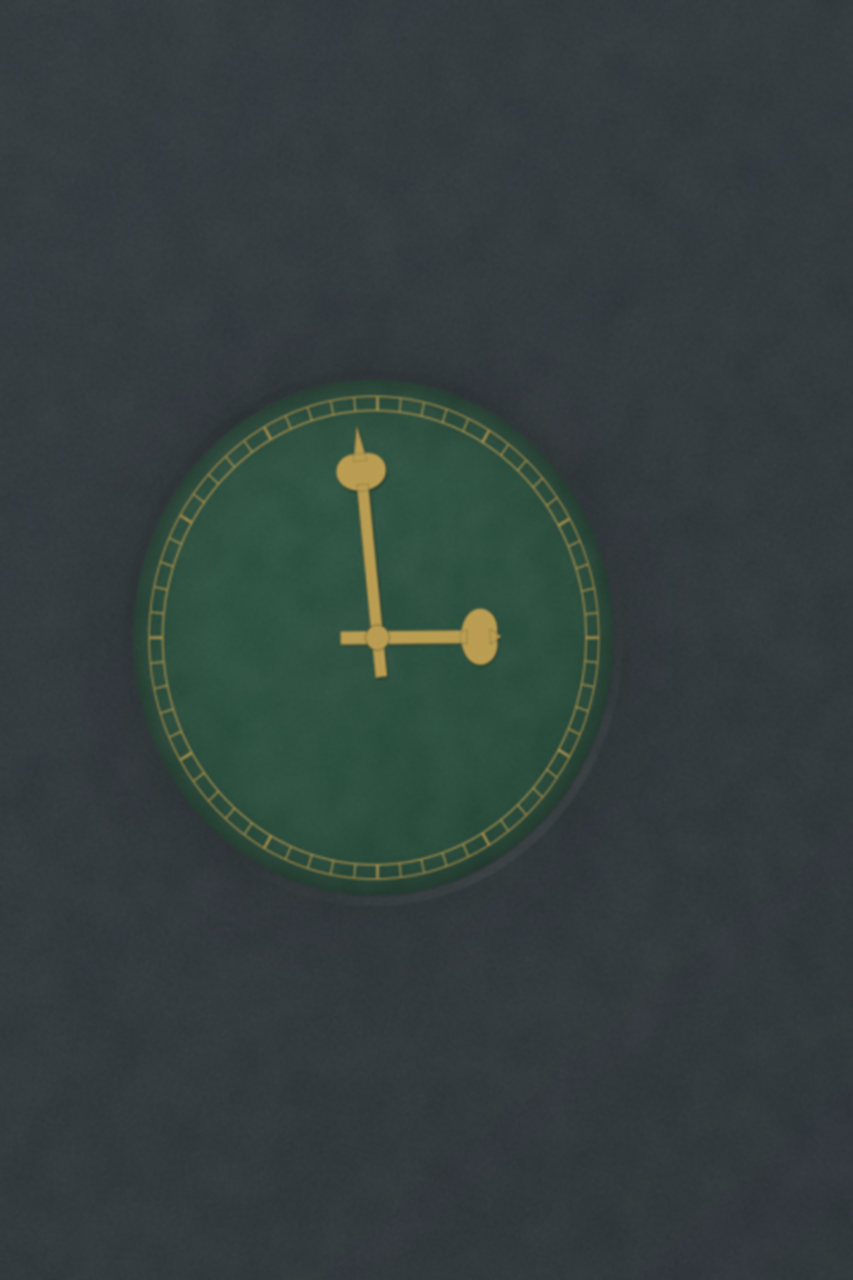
**2:59**
